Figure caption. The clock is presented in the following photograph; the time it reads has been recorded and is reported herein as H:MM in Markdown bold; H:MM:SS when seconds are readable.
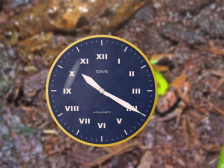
**10:20**
